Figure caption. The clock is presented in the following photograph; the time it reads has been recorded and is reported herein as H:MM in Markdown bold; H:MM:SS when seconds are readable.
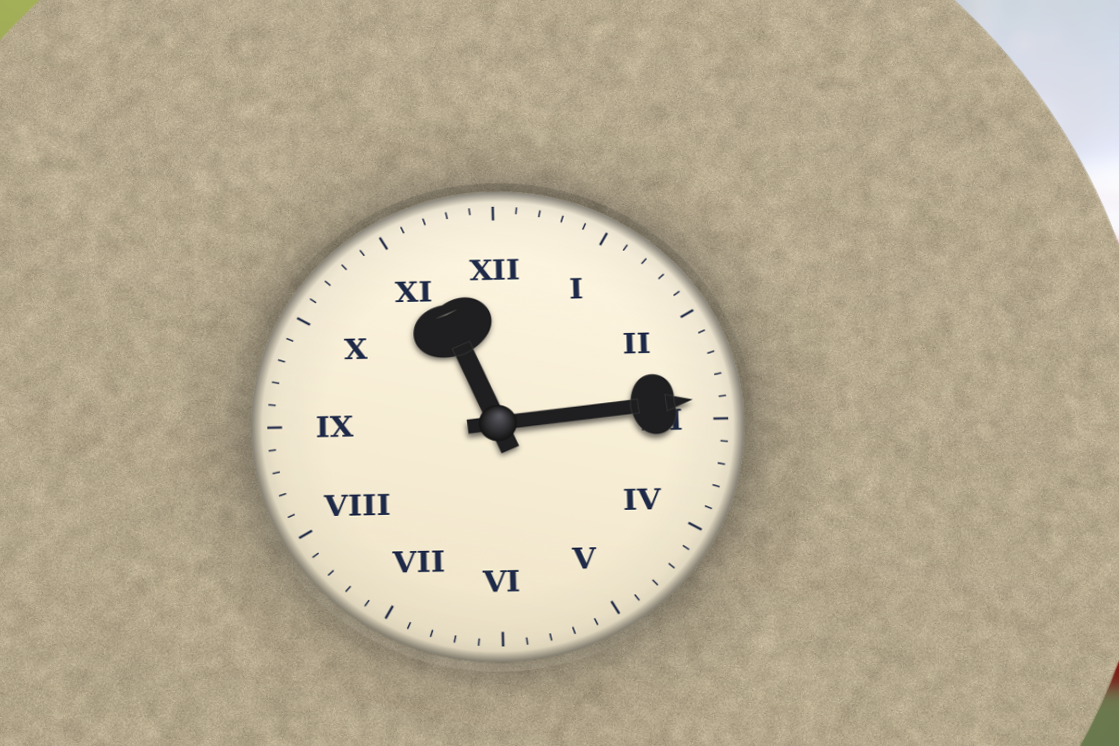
**11:14**
